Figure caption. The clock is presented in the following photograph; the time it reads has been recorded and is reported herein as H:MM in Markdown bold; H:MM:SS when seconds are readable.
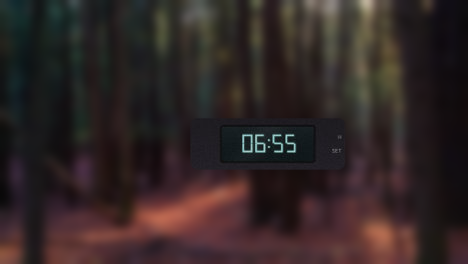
**6:55**
